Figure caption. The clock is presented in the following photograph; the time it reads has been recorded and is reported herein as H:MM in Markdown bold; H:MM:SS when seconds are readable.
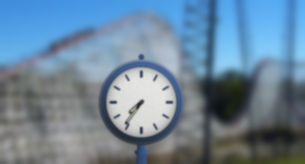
**7:36**
